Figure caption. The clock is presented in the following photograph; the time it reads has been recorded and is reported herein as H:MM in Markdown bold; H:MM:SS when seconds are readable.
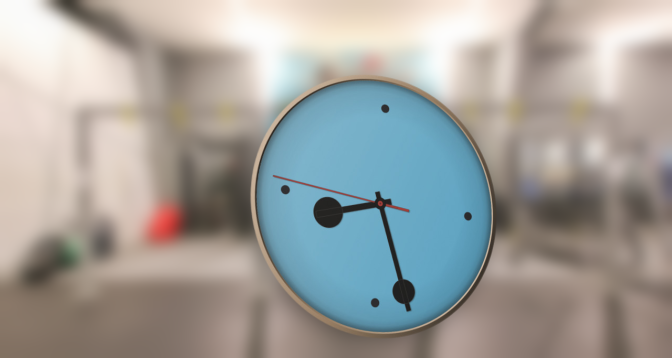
**8:26:46**
